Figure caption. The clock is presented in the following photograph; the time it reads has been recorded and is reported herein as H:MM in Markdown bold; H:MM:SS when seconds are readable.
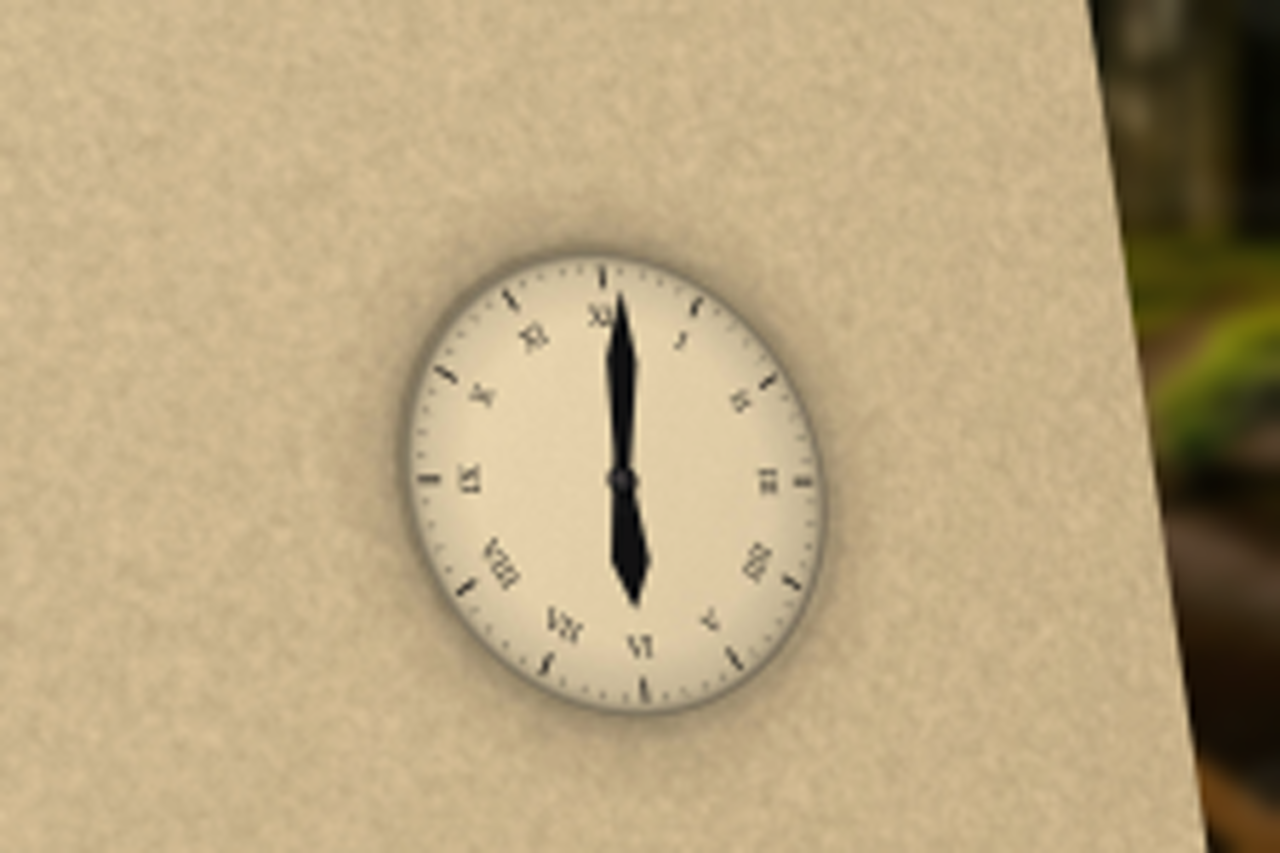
**6:01**
